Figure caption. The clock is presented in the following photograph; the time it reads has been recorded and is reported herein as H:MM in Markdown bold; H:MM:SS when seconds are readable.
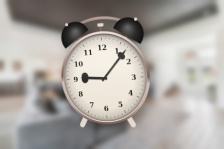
**9:07**
